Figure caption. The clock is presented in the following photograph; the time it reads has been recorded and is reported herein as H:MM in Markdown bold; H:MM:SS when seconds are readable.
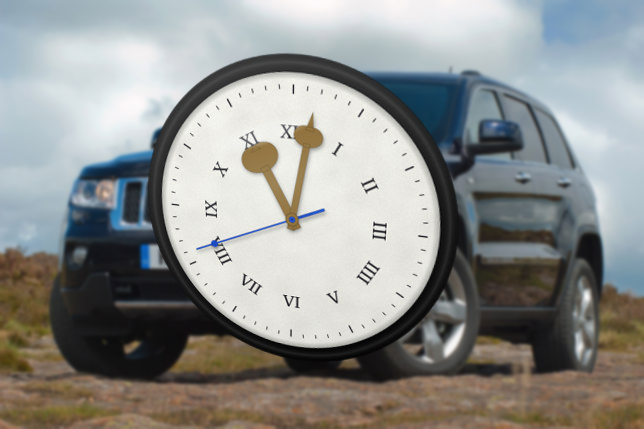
**11:01:41**
